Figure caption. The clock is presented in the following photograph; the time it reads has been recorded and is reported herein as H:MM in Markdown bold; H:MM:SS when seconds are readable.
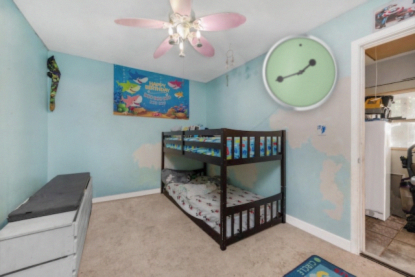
**1:42**
